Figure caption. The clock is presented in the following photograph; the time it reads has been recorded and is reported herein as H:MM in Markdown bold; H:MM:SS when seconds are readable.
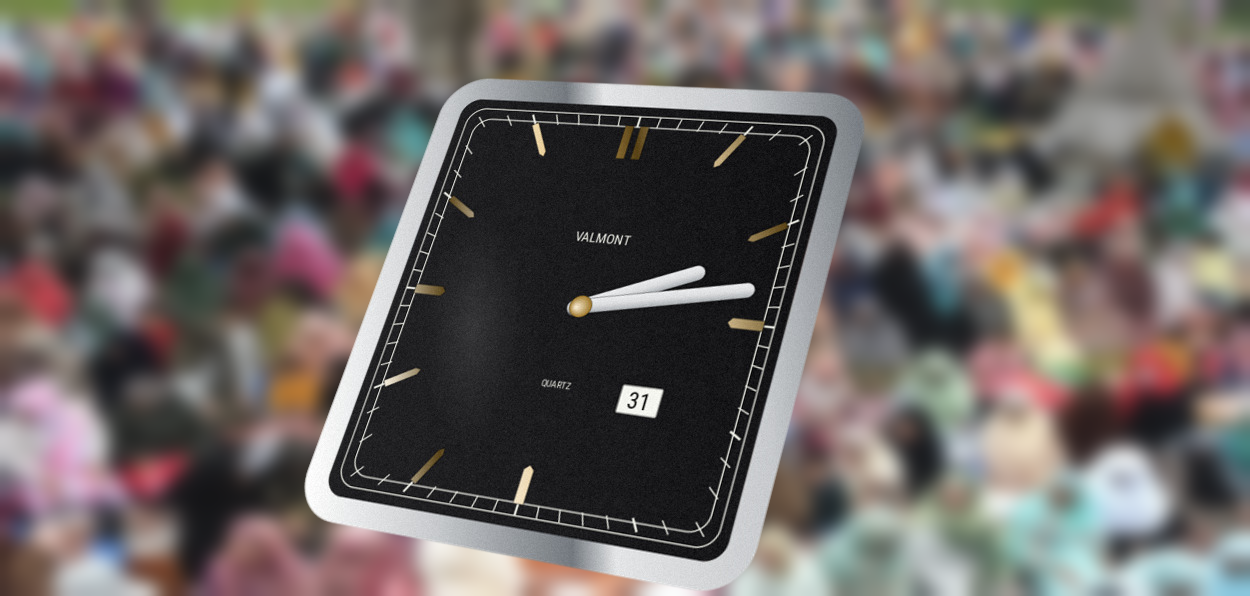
**2:13**
